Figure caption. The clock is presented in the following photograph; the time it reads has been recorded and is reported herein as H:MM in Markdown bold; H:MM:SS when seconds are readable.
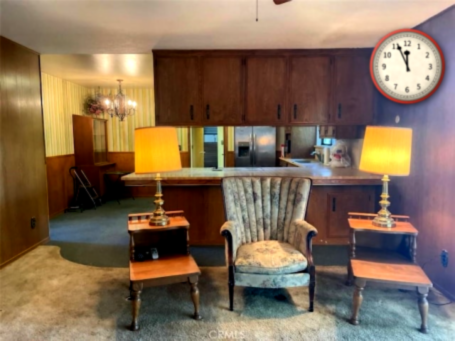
**11:56**
